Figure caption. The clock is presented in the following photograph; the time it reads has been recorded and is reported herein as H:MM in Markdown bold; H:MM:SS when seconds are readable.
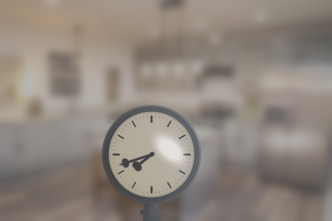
**7:42**
